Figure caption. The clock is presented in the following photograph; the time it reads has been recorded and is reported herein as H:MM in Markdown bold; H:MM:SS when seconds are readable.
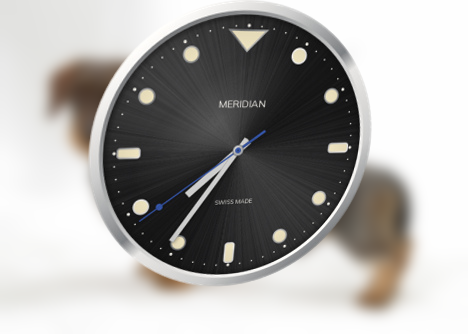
**7:35:39**
